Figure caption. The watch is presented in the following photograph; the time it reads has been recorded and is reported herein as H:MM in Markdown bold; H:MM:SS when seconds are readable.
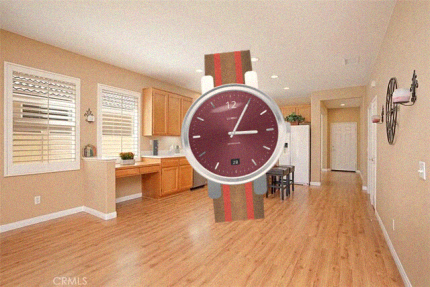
**3:05**
